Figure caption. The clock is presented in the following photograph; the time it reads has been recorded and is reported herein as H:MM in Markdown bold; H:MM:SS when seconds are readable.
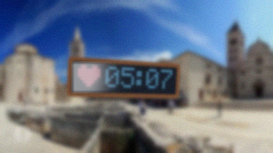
**5:07**
